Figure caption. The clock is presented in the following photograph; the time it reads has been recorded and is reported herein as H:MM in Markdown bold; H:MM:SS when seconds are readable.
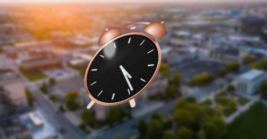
**4:24**
